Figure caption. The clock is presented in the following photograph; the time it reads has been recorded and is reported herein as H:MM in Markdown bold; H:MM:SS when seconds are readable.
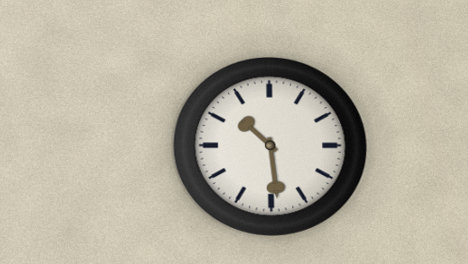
**10:29**
